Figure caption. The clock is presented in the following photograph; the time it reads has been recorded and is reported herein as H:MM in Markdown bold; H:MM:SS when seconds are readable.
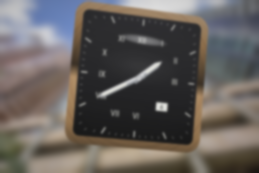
**1:40**
